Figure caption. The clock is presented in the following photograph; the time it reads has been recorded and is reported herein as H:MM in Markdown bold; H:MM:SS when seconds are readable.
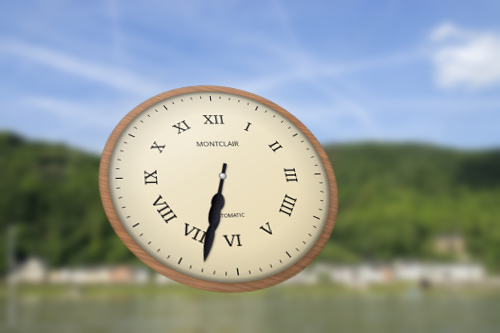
**6:33**
